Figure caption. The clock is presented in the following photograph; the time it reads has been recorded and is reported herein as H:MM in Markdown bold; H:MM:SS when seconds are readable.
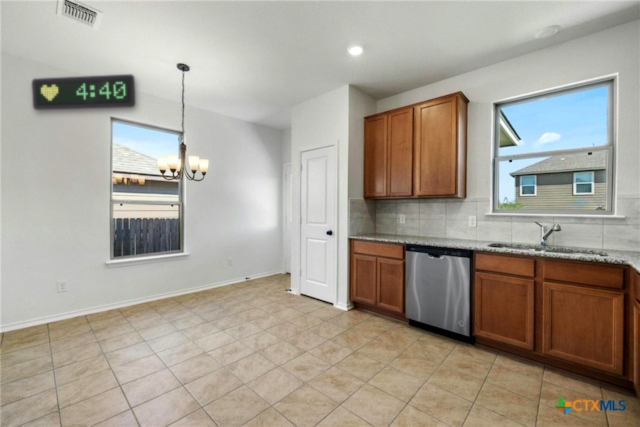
**4:40**
